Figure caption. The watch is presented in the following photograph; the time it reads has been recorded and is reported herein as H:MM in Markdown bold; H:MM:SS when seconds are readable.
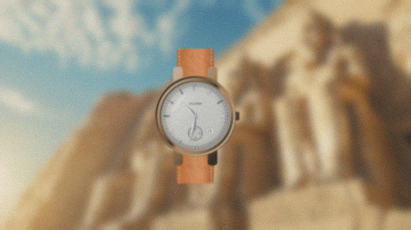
**10:32**
